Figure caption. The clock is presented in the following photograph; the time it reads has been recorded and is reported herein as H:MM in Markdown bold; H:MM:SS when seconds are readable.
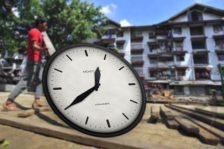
**12:40**
